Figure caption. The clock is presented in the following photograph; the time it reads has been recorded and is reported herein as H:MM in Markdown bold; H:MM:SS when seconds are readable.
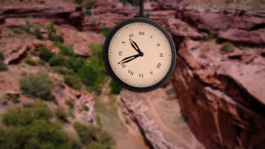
**10:41**
